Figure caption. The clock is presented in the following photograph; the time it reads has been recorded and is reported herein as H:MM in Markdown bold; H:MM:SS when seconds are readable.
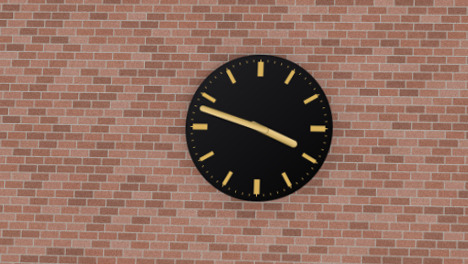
**3:48**
